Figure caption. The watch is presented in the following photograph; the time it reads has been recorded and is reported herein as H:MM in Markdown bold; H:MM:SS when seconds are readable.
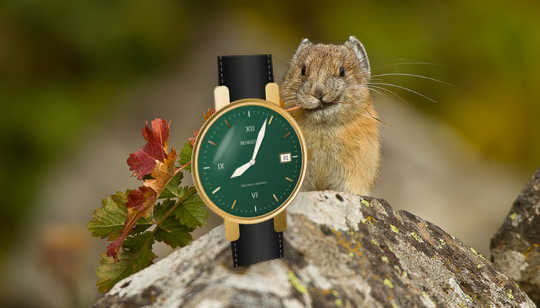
**8:04**
